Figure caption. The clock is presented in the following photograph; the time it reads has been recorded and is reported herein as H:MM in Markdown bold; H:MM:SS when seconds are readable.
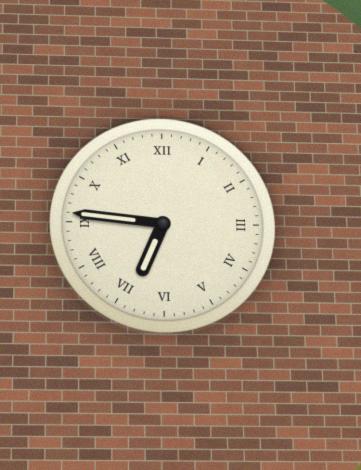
**6:46**
